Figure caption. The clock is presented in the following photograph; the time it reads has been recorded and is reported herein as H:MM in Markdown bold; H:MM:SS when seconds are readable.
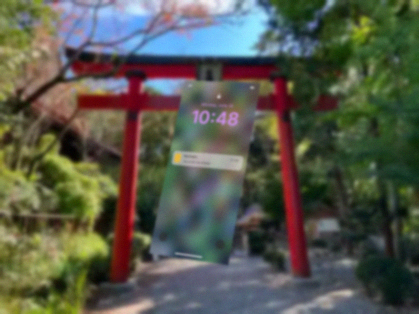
**10:48**
